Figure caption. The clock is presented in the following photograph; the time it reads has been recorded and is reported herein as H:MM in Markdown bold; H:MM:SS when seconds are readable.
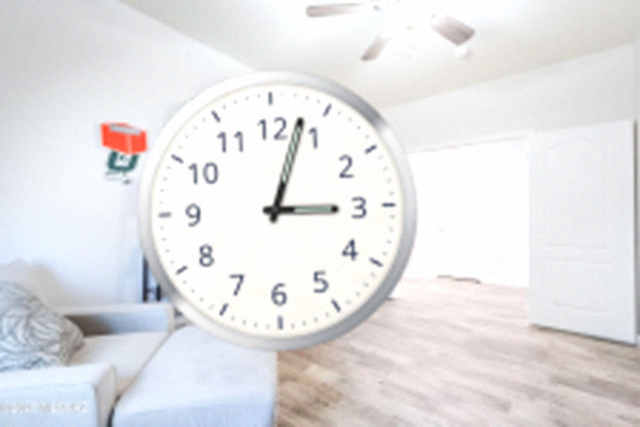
**3:03**
